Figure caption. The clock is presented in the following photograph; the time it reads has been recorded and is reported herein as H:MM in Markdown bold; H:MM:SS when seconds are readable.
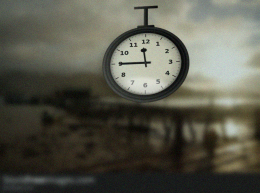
**11:45**
